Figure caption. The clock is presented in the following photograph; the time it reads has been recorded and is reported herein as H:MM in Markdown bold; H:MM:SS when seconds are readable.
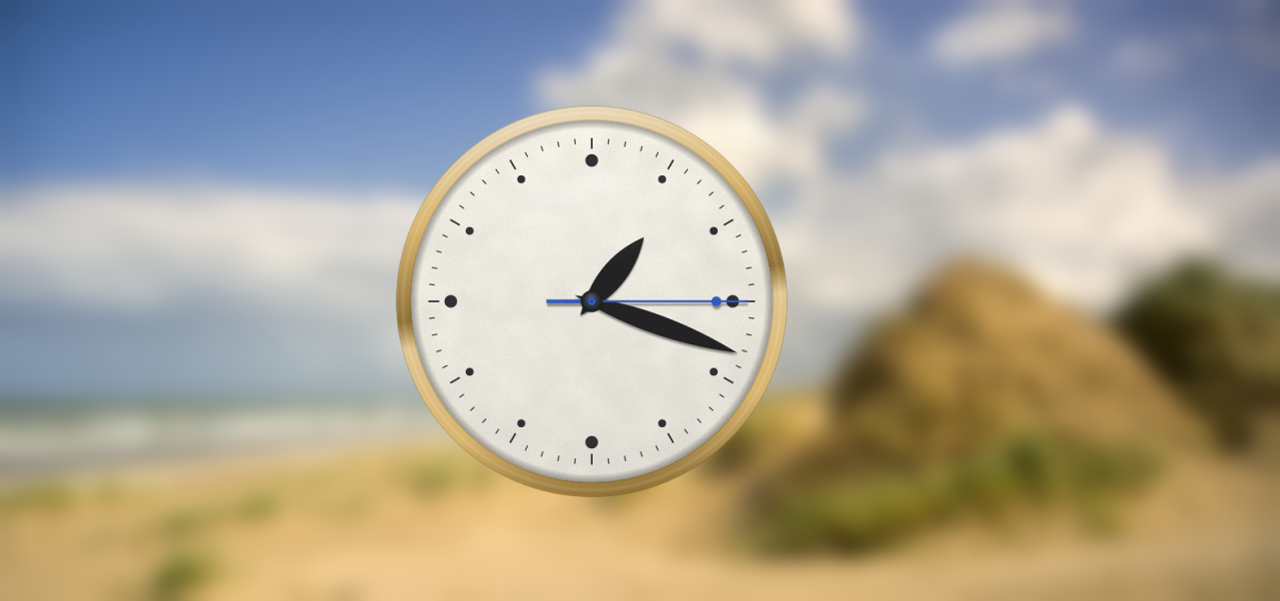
**1:18:15**
